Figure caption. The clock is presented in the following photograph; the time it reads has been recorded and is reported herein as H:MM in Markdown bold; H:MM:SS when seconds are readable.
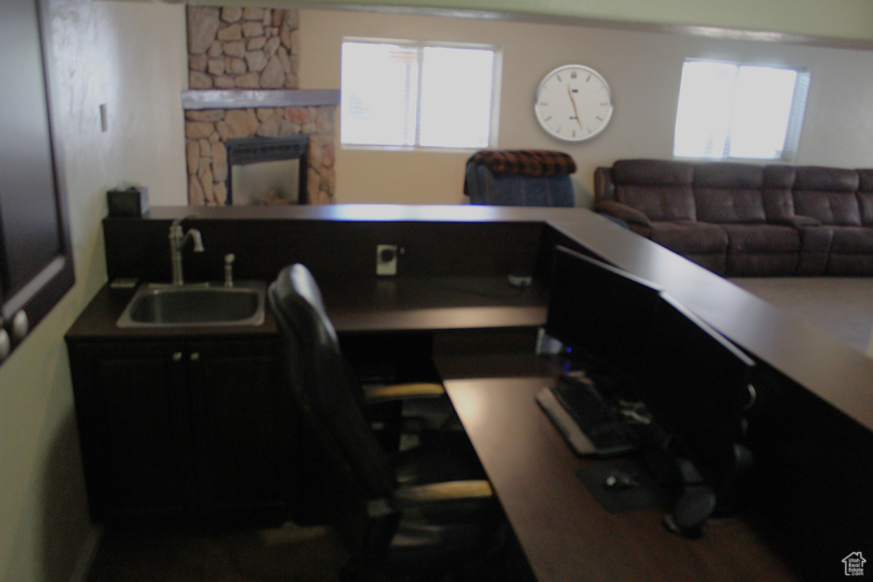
**11:27**
